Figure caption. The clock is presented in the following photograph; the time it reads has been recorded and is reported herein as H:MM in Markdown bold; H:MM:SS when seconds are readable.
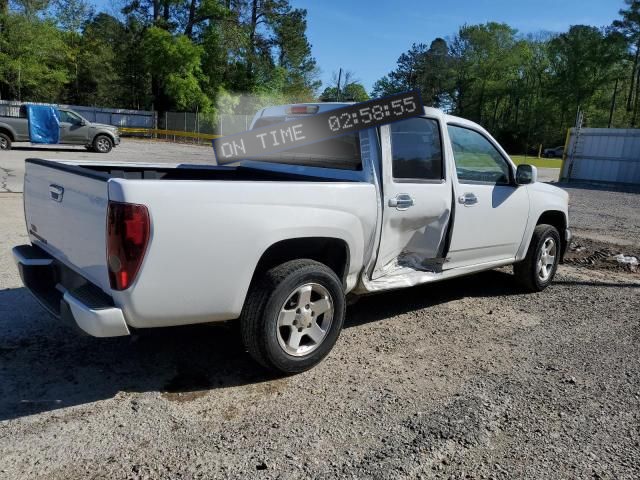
**2:58:55**
